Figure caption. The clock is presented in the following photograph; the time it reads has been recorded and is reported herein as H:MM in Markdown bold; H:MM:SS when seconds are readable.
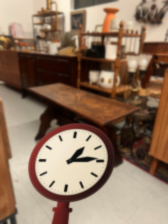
**1:14**
